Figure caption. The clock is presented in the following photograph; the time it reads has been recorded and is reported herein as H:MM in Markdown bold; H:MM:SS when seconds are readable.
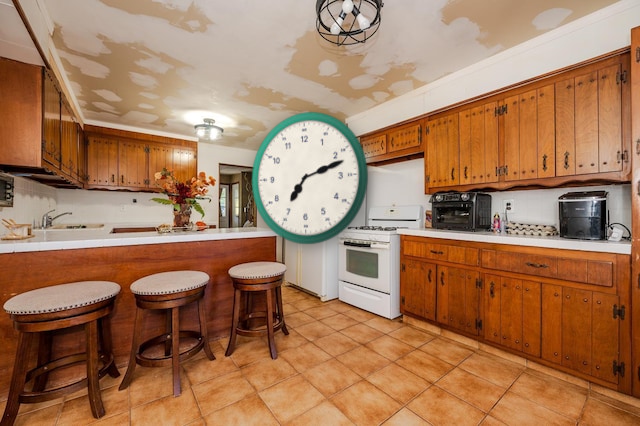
**7:12**
